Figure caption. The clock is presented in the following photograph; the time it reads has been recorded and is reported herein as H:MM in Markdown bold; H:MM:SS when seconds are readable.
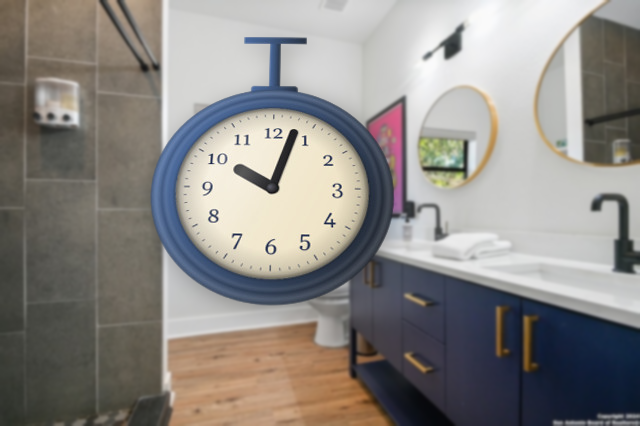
**10:03**
